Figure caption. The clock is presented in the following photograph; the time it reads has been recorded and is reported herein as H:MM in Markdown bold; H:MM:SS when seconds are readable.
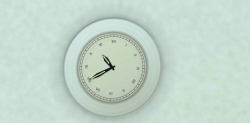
**10:40**
